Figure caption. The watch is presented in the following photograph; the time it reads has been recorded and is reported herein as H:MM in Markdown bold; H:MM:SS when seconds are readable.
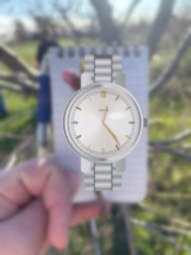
**12:24**
